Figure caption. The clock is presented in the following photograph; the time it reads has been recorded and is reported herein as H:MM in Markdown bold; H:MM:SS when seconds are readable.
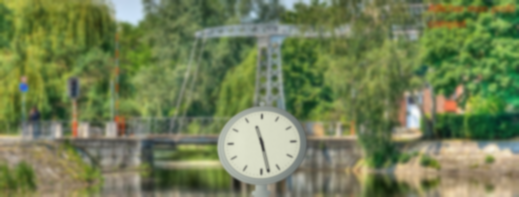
**11:28**
